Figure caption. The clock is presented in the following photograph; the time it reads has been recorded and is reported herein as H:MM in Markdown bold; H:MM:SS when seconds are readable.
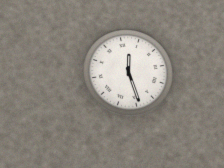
**12:29**
